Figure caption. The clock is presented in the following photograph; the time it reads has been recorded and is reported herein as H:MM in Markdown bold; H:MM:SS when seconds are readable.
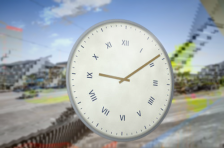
**9:09**
